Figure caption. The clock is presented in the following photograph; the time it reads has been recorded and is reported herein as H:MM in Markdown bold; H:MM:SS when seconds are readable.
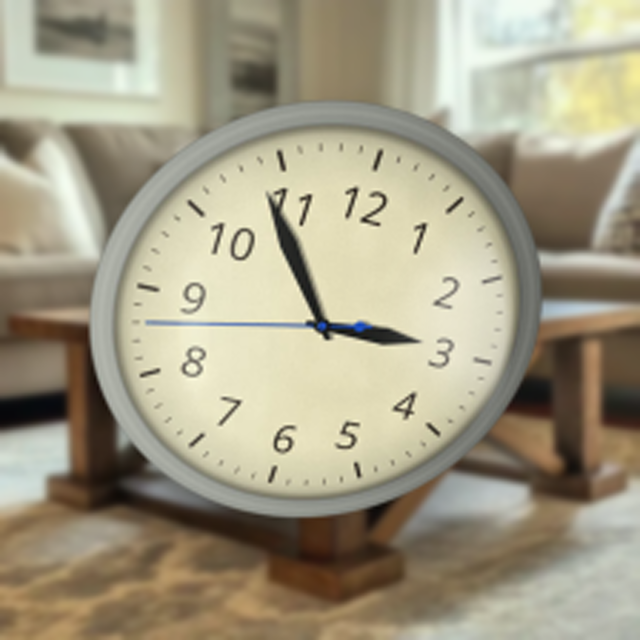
**2:53:43**
